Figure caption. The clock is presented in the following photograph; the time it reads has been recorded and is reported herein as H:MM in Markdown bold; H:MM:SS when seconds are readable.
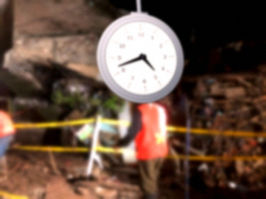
**4:42**
